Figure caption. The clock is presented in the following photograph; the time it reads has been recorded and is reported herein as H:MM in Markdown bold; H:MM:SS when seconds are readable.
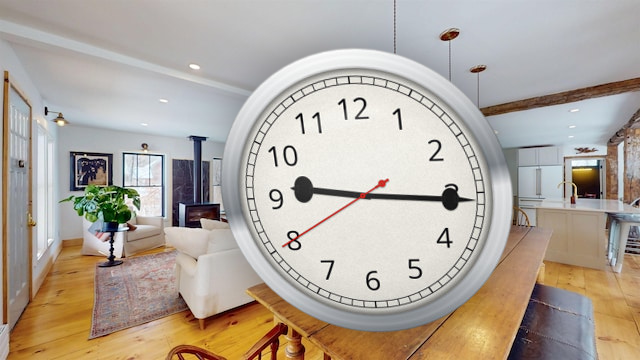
**9:15:40**
